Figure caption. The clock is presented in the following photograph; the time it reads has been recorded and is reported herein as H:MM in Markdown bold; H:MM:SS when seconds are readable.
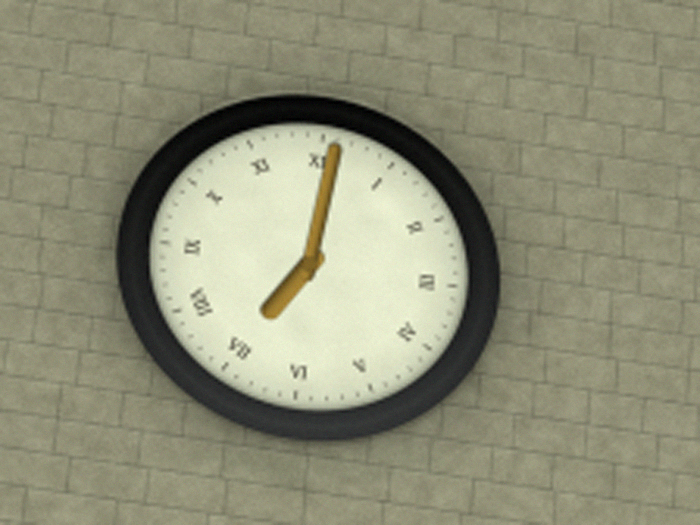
**7:01**
